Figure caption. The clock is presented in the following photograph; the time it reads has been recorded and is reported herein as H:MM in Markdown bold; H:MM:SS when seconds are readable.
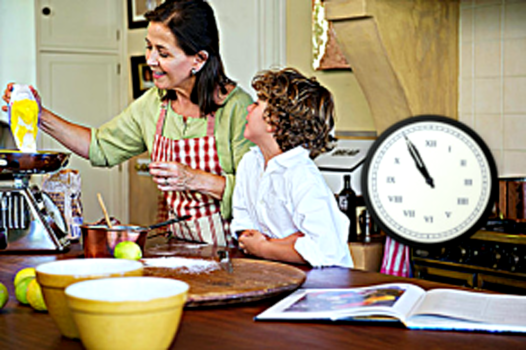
**10:55**
